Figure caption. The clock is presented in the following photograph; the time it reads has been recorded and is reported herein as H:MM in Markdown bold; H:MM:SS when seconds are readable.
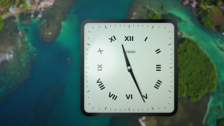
**11:26**
